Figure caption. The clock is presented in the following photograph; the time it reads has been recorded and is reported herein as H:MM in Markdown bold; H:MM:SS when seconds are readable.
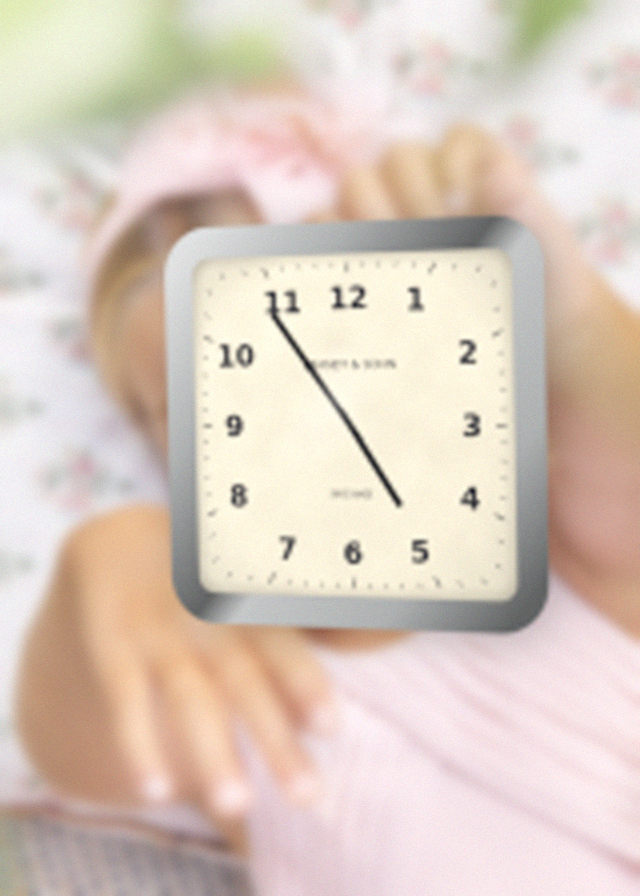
**4:54**
